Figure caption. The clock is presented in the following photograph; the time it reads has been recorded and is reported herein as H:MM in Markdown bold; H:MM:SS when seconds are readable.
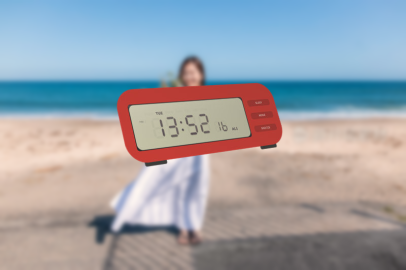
**13:52:16**
